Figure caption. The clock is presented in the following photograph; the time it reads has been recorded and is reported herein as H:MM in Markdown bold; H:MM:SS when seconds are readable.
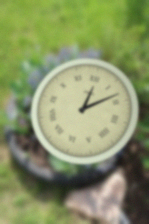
**12:08**
